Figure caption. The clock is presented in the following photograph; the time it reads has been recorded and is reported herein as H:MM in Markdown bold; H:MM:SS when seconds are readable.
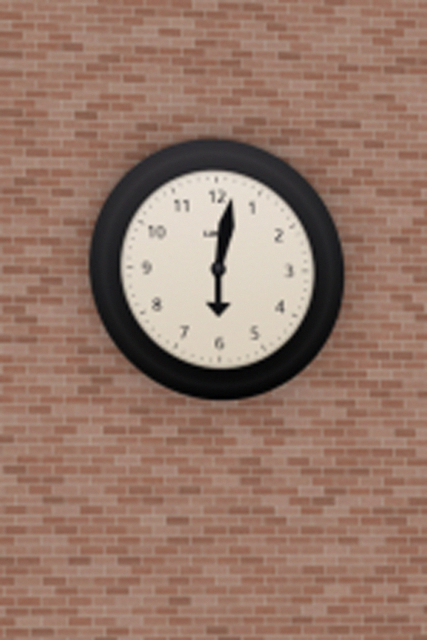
**6:02**
